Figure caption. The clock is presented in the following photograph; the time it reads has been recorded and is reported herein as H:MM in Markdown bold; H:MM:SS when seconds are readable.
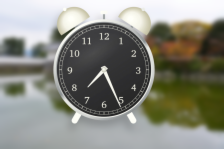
**7:26**
